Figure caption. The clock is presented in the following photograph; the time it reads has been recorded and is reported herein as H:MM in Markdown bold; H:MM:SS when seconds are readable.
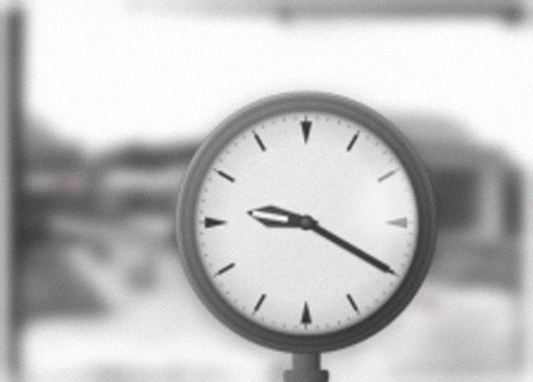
**9:20**
